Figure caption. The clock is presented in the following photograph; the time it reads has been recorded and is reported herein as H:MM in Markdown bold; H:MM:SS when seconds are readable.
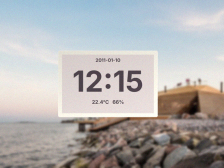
**12:15**
